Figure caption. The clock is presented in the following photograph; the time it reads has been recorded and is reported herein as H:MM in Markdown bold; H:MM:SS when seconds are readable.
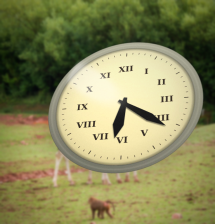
**6:21**
